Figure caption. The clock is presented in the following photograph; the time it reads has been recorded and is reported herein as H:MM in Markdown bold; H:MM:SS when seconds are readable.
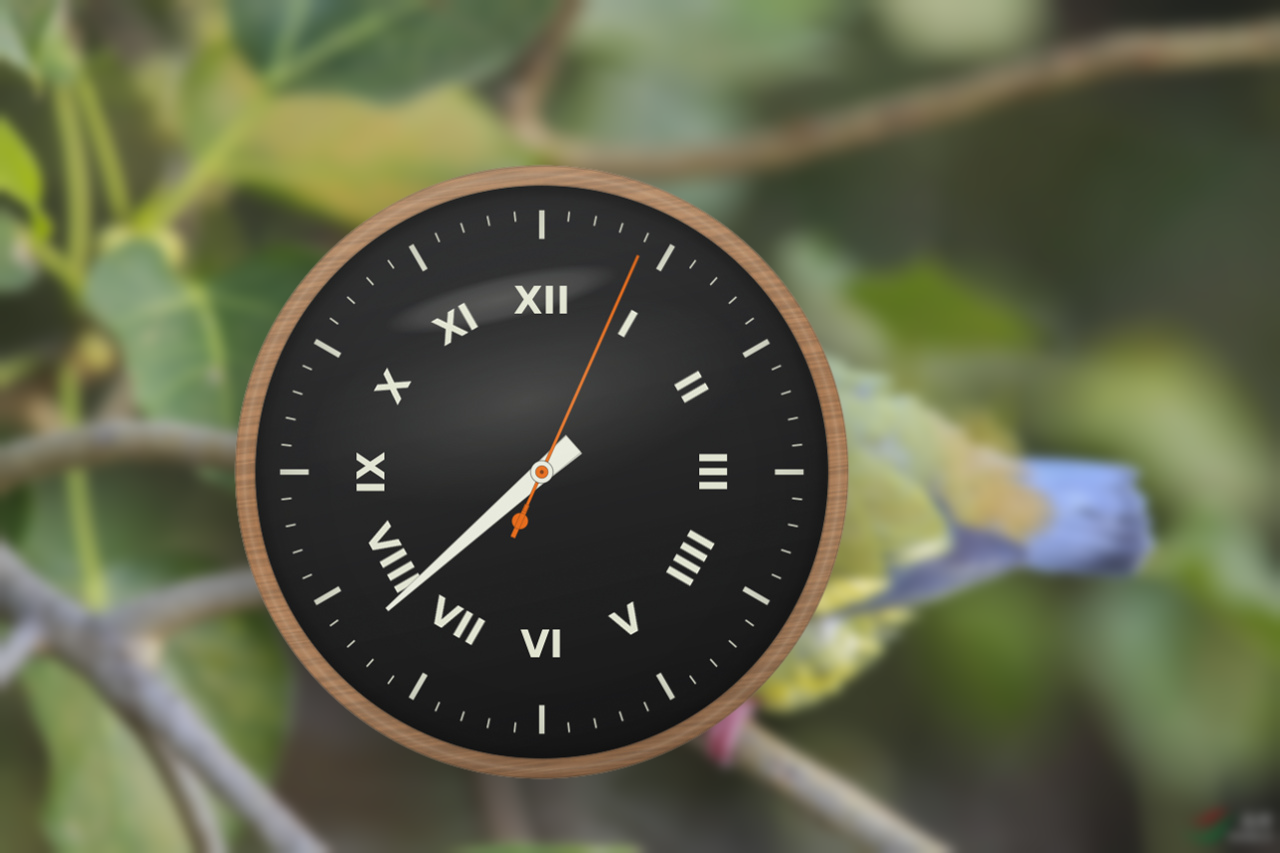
**7:38:04**
